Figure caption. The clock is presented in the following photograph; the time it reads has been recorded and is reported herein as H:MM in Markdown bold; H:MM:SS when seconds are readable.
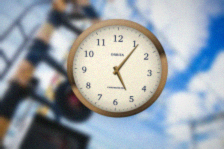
**5:06**
